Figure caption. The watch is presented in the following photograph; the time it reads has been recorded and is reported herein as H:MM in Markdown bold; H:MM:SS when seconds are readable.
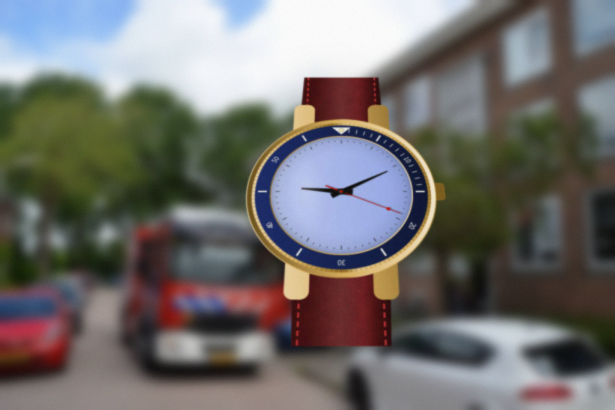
**9:10:19**
